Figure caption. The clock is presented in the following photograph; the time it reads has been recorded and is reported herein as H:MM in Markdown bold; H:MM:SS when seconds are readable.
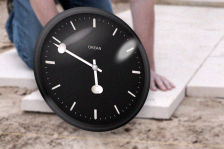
**5:49**
